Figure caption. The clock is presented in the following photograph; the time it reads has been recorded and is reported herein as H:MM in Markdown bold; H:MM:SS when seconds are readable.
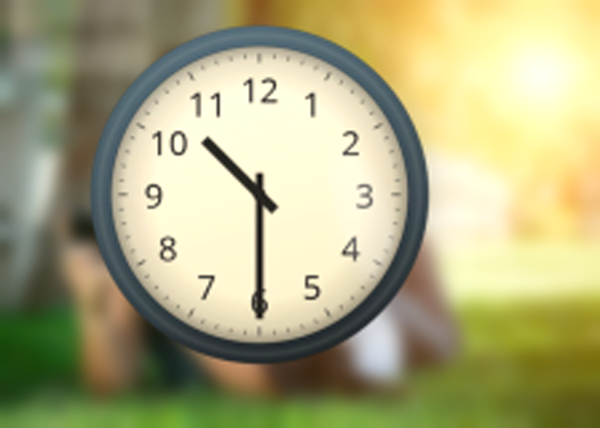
**10:30**
